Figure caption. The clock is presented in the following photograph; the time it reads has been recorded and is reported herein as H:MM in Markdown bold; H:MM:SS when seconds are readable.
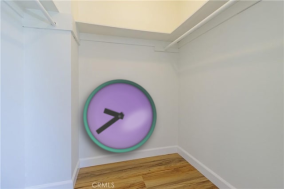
**9:39**
